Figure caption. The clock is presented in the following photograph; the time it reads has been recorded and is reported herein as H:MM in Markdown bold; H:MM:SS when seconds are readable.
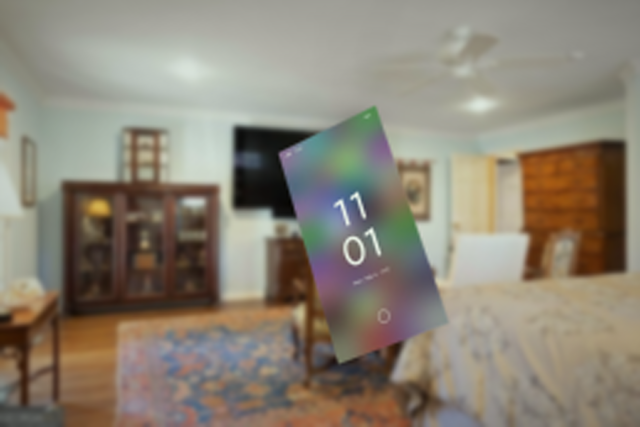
**11:01**
